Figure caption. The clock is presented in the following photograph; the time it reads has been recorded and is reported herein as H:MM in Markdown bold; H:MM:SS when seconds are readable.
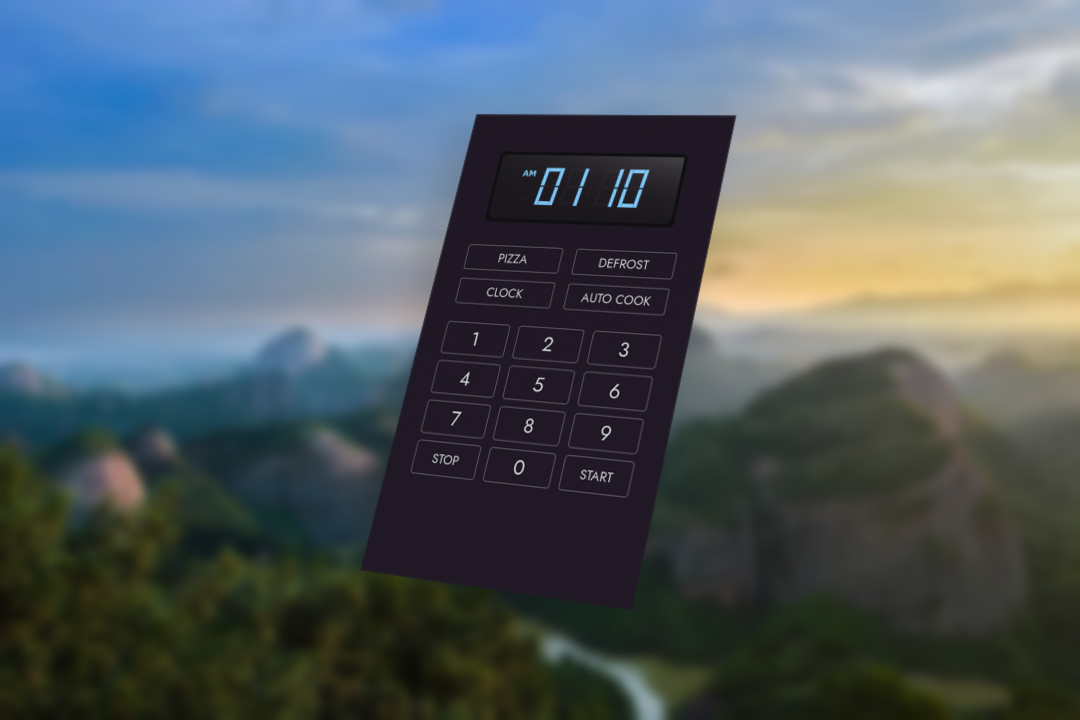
**1:10**
